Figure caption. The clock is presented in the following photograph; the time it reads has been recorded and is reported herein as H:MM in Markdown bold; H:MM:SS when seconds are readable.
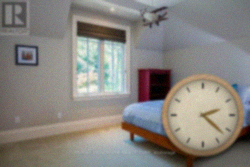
**2:22**
